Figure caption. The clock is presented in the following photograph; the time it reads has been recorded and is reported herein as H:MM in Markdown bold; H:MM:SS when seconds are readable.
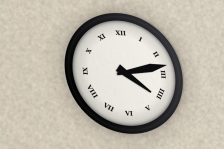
**4:13**
